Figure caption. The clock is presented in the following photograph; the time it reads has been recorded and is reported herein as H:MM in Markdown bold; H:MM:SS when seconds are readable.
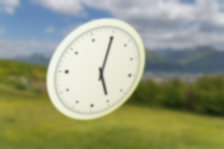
**5:00**
